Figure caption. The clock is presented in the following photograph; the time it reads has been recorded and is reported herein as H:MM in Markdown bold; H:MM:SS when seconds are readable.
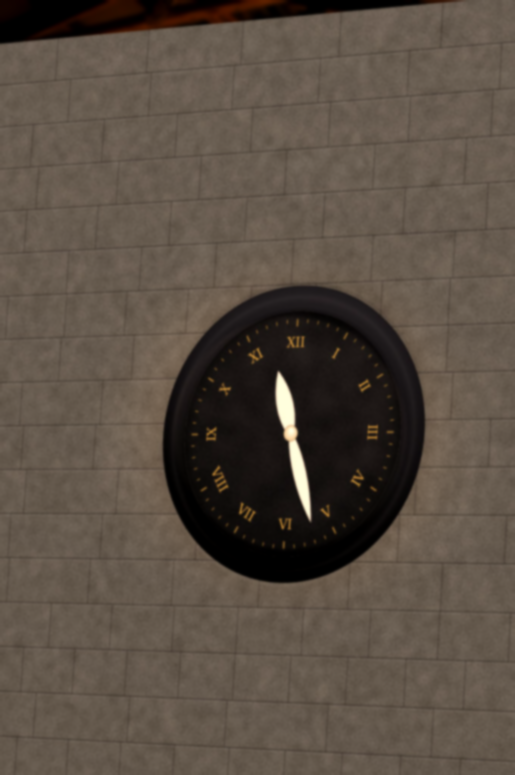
**11:27**
